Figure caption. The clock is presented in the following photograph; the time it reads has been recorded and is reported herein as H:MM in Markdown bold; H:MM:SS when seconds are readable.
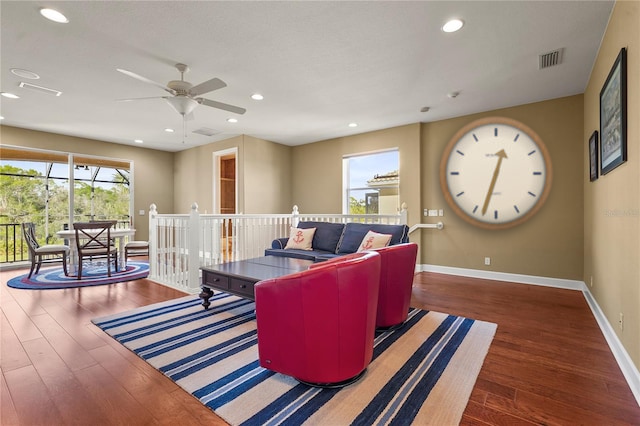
**12:33**
